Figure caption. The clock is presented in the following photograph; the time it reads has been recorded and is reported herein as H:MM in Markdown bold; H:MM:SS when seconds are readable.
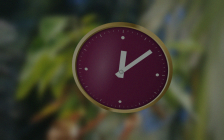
**12:08**
